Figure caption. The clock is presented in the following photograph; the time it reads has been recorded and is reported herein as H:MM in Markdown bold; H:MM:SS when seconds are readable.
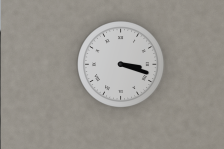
**3:18**
